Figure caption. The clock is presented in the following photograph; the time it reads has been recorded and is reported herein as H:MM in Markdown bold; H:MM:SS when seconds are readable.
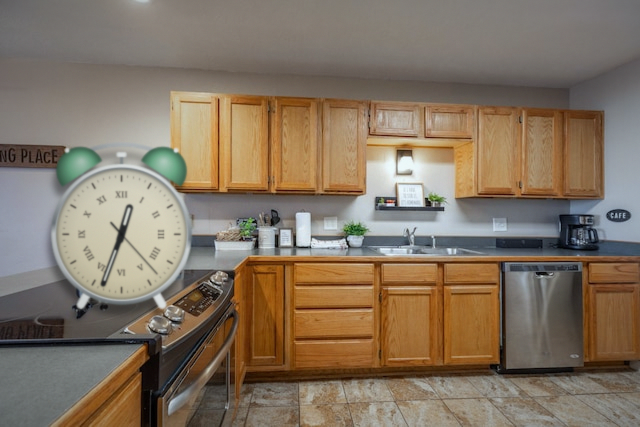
**12:33:23**
